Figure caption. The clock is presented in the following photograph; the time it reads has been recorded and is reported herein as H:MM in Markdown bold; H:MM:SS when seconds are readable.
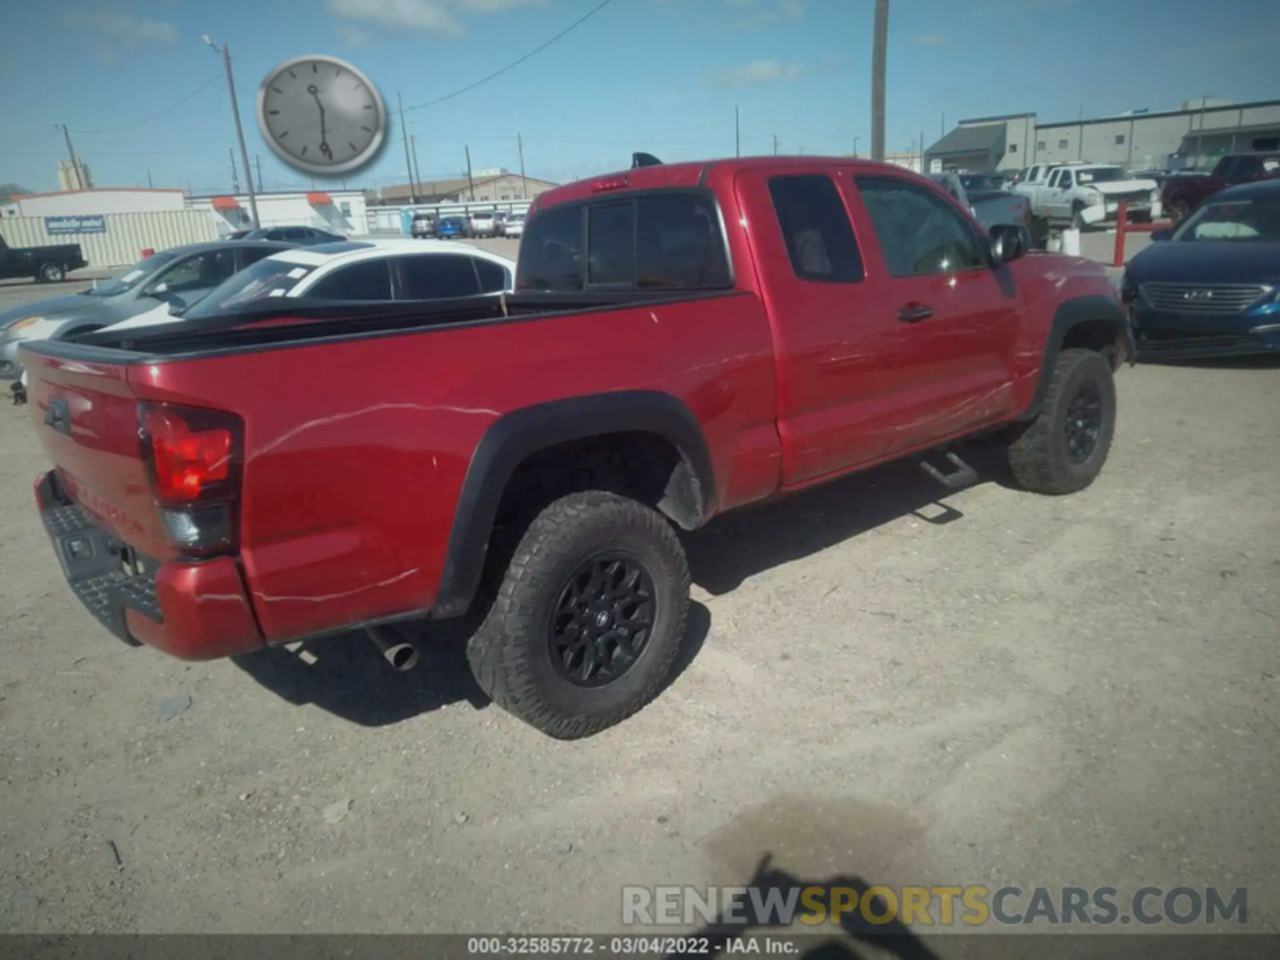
**11:31**
